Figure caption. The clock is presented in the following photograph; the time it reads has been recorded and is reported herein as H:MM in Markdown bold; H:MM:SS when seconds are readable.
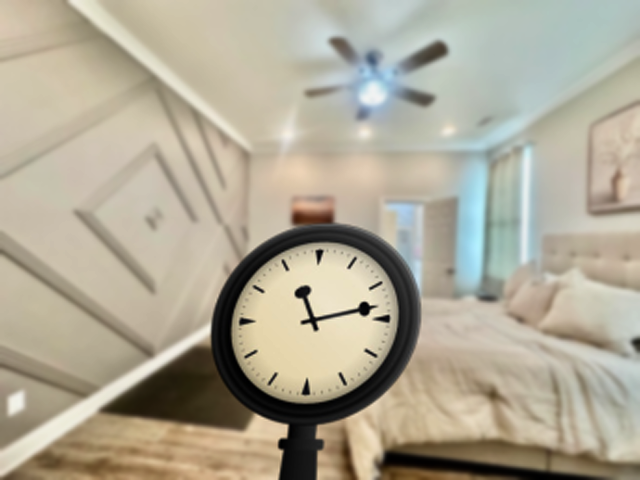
**11:13**
